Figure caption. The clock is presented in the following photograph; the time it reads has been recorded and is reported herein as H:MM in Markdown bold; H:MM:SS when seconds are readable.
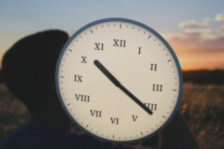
**10:21**
